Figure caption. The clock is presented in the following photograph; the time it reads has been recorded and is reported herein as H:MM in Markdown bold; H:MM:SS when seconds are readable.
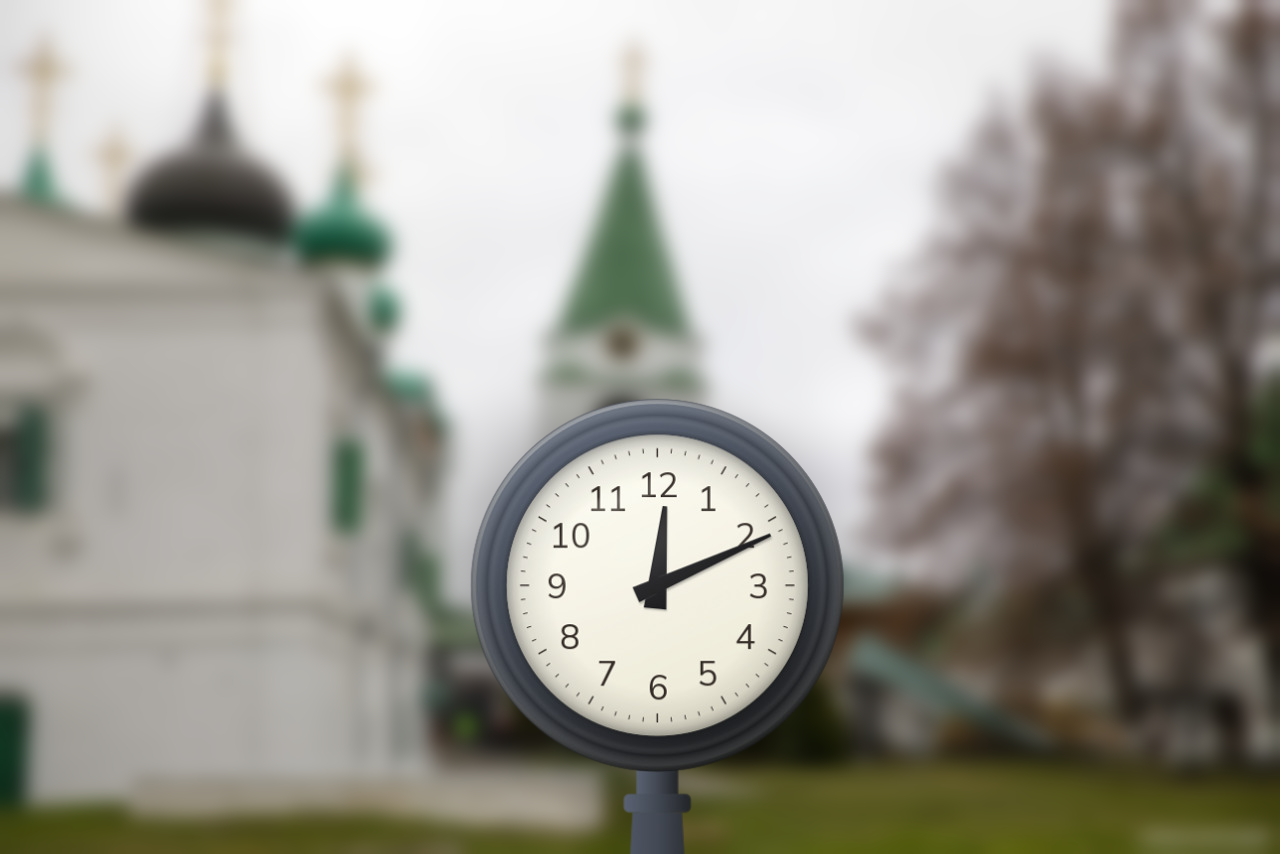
**12:11**
